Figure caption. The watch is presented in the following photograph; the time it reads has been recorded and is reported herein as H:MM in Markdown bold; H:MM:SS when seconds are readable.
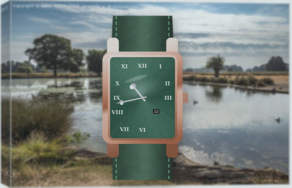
**10:43**
